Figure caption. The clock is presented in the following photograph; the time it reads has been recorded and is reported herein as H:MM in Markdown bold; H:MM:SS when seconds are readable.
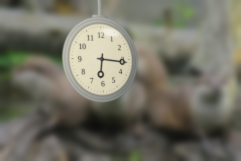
**6:16**
